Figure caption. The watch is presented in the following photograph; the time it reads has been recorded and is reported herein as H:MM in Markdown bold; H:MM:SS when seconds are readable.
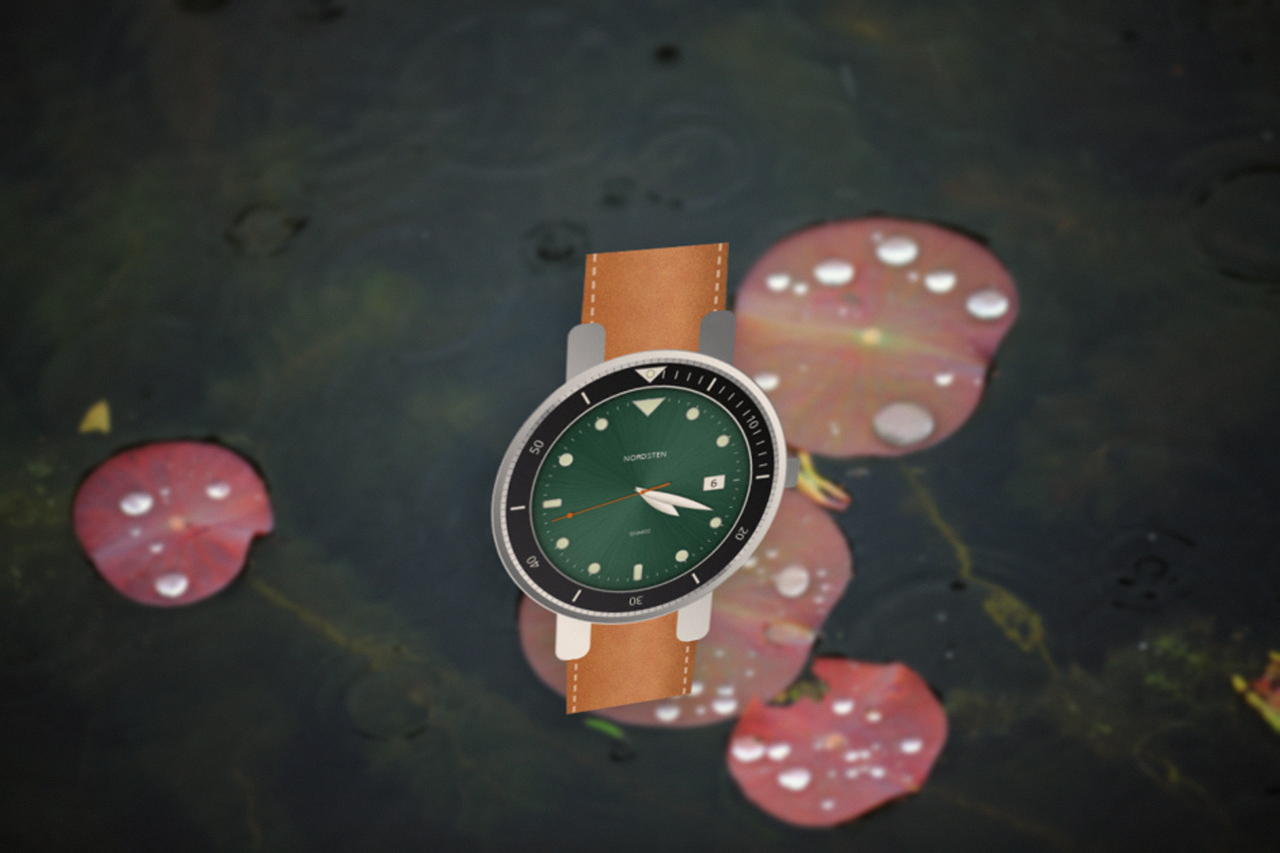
**4:18:43**
